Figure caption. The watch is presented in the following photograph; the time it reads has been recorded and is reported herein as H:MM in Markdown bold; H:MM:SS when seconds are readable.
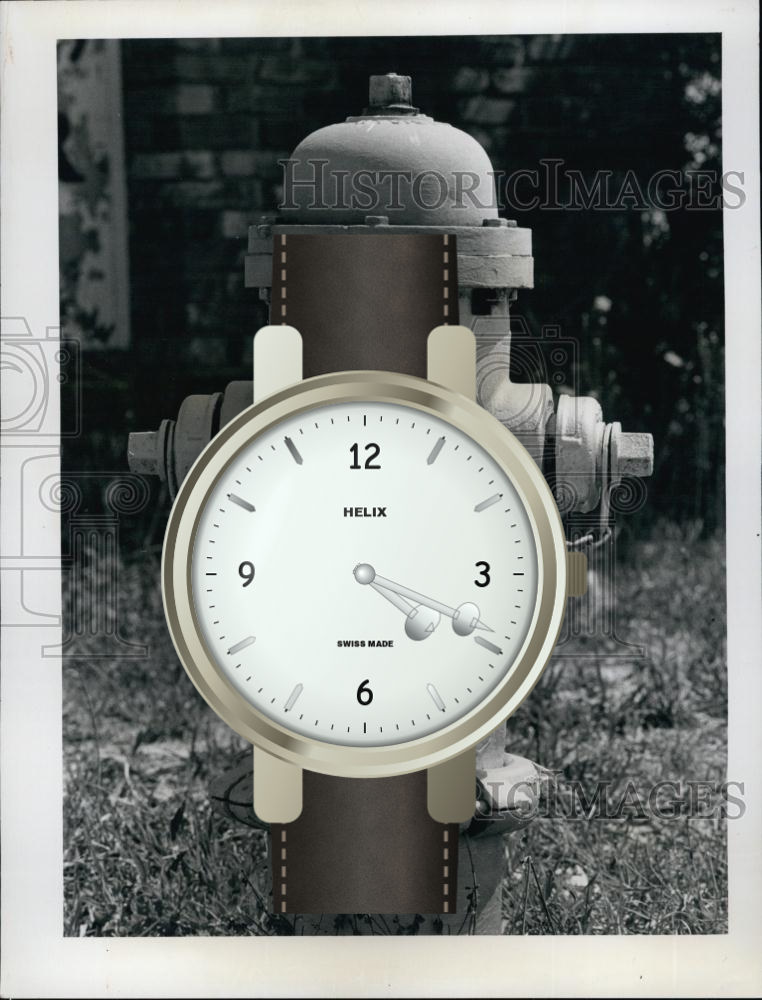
**4:19**
